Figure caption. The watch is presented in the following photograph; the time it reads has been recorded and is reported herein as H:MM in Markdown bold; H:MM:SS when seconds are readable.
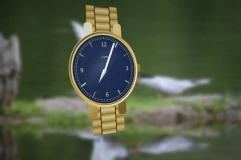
**7:04**
